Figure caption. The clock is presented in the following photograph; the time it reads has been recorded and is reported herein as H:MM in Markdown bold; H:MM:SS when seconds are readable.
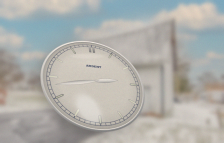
**2:43**
